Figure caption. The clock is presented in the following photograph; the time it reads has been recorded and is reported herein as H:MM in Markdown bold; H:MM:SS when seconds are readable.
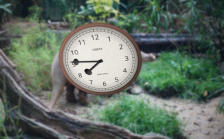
**7:46**
